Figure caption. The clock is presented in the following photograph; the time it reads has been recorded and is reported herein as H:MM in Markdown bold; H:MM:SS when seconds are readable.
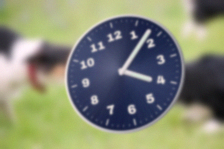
**4:08**
